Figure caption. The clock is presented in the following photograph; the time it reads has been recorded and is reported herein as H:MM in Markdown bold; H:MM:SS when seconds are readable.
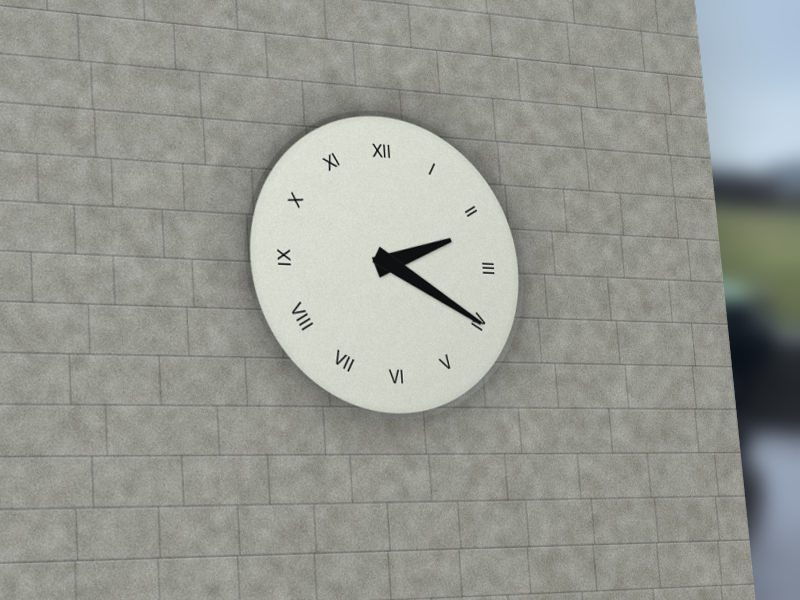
**2:20**
